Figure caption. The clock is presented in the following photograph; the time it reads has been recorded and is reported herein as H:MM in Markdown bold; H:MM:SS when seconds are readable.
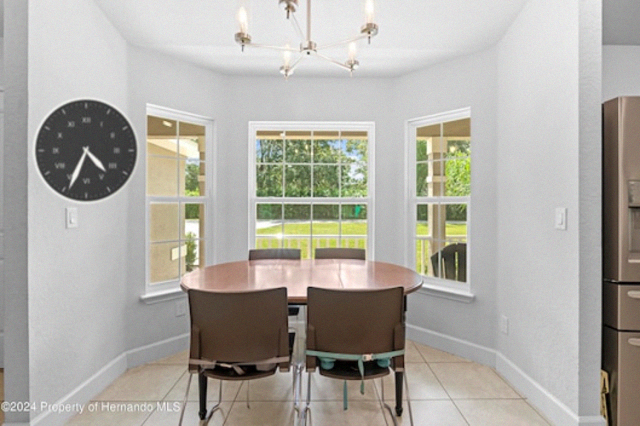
**4:34**
